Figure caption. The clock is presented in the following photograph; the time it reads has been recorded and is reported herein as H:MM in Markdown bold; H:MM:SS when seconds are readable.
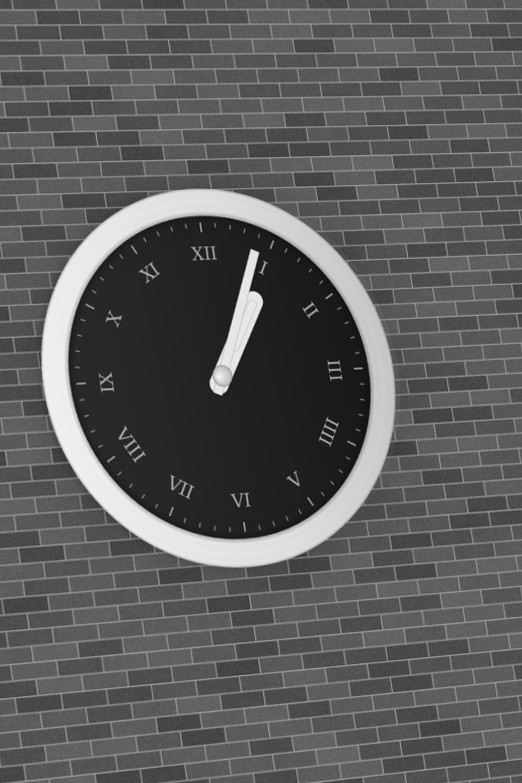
**1:04**
